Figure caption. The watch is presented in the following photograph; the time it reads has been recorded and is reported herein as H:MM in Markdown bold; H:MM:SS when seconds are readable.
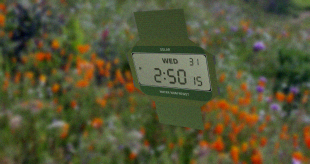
**2:50:15**
